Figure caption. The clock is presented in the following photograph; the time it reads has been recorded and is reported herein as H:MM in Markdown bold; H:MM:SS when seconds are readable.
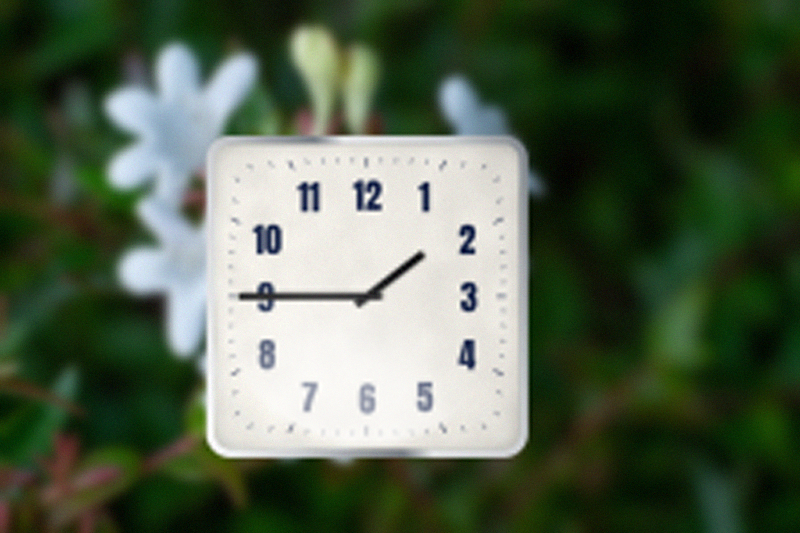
**1:45**
